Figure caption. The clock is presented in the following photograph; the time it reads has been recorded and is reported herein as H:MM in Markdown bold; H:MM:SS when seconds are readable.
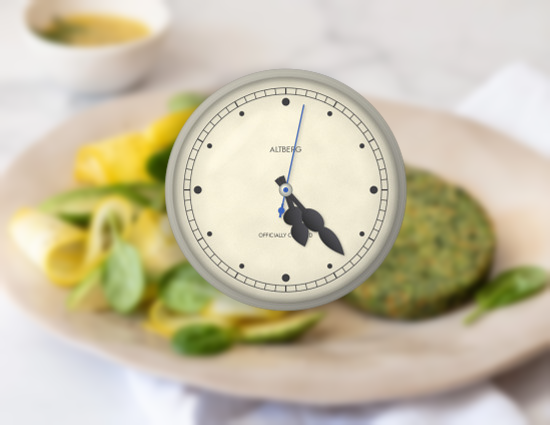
**5:23:02**
